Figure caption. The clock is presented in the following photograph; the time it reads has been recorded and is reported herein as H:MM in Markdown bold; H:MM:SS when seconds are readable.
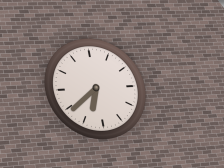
**6:39**
